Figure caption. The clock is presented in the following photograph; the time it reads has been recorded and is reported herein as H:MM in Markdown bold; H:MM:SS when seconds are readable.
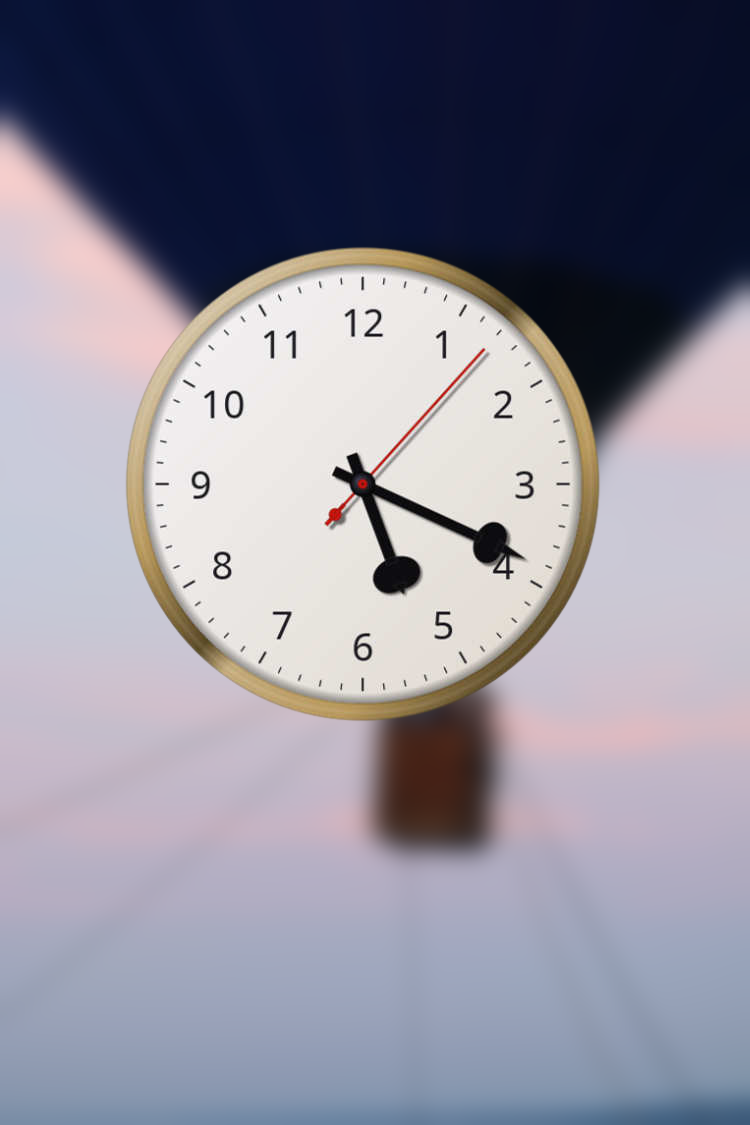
**5:19:07**
